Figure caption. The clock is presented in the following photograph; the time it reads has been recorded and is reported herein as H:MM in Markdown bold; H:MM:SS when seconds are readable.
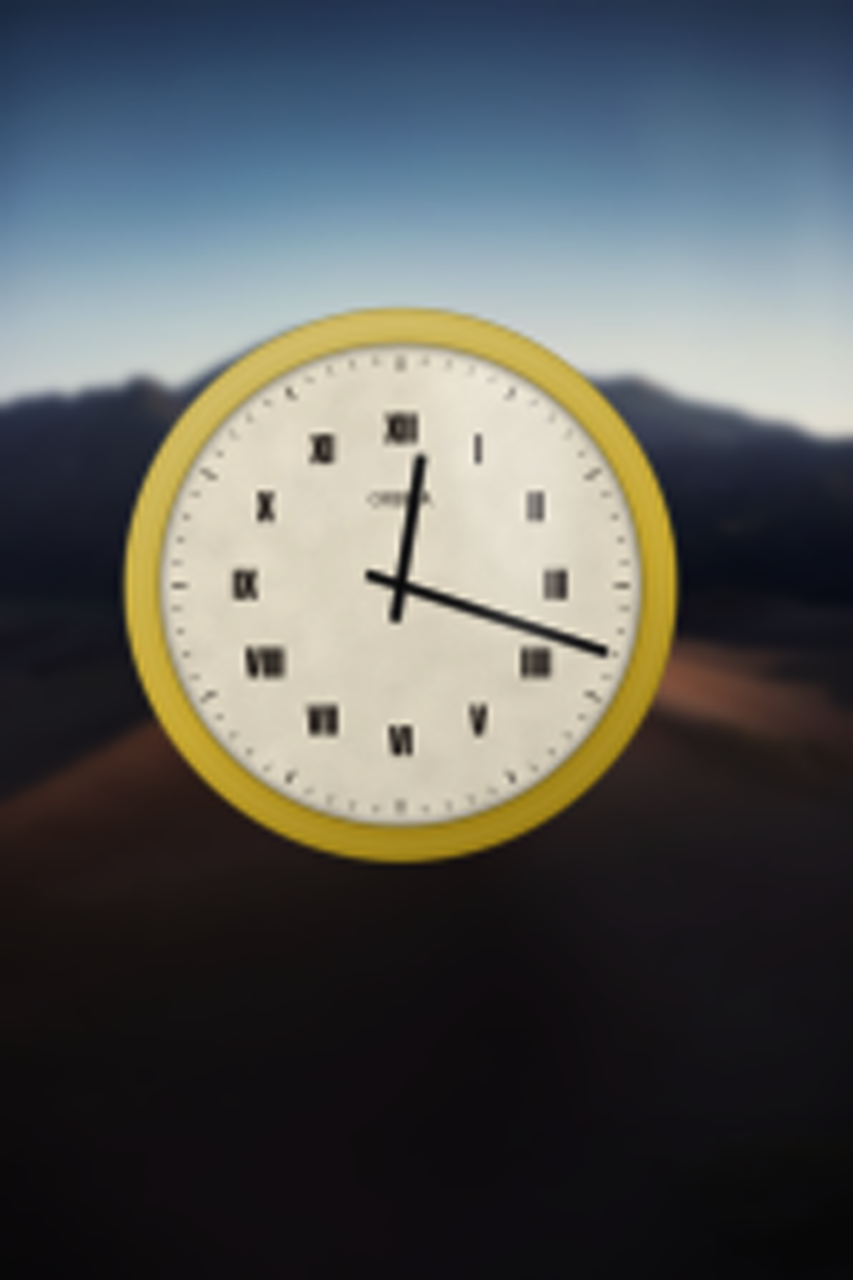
**12:18**
